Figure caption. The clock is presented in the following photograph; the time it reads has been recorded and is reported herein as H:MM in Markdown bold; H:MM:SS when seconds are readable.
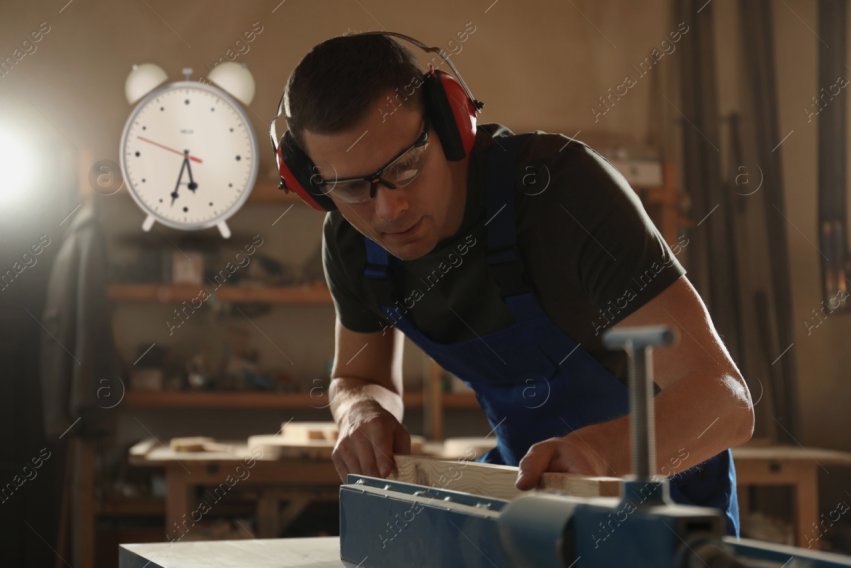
**5:32:48**
